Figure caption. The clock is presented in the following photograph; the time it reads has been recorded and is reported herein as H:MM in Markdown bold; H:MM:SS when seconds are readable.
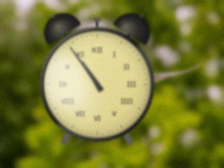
**10:54**
